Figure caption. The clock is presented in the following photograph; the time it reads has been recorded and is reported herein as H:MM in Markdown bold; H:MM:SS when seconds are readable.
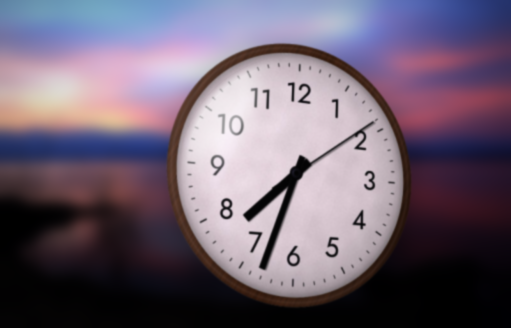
**7:33:09**
